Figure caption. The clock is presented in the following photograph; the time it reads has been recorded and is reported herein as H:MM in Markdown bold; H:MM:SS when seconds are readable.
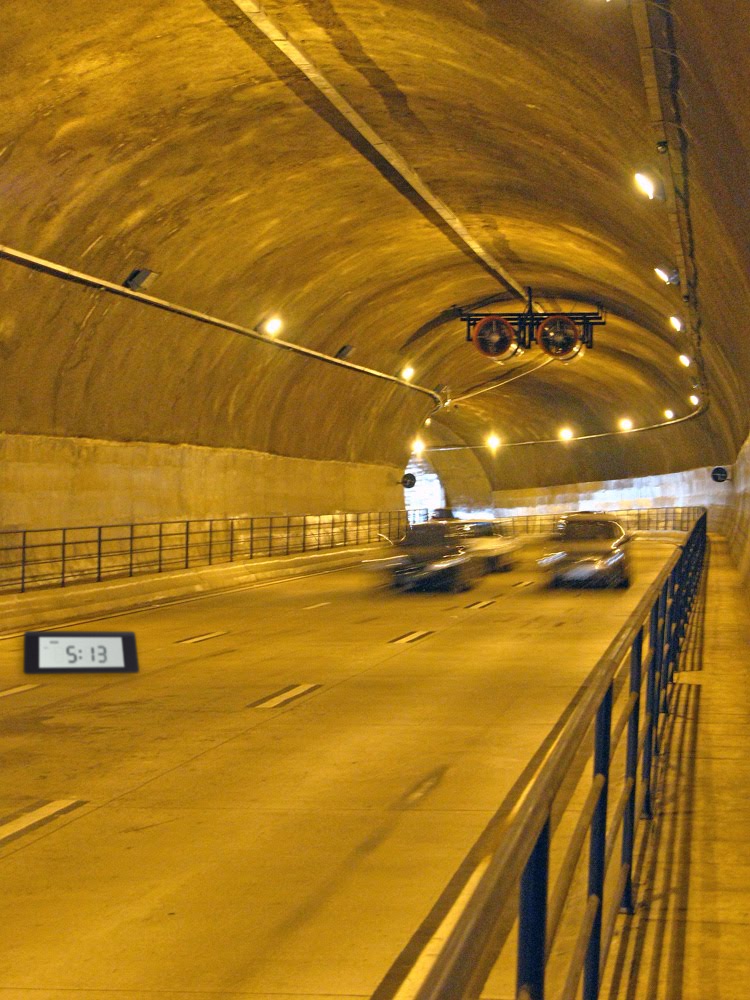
**5:13**
